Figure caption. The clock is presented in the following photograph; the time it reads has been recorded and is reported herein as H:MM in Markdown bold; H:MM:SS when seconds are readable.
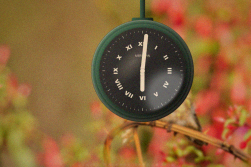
**6:01**
